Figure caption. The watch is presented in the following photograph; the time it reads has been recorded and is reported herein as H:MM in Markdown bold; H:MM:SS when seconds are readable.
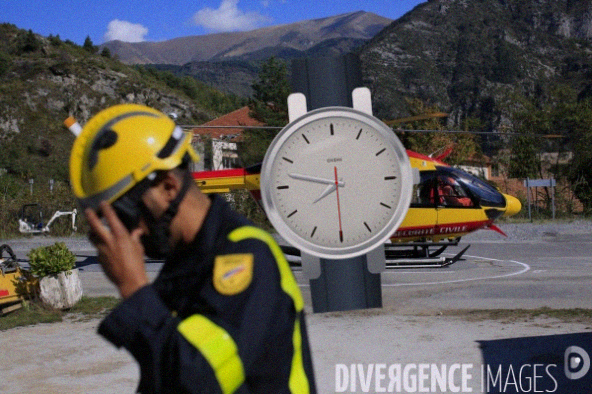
**7:47:30**
